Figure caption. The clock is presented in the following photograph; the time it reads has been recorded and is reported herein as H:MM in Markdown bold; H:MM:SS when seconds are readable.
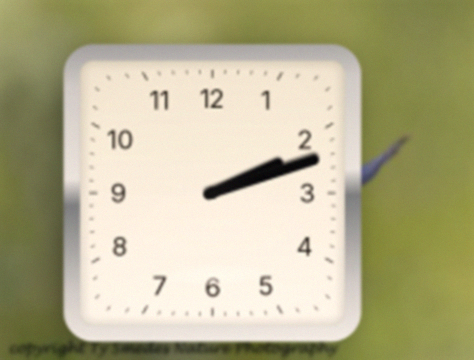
**2:12**
